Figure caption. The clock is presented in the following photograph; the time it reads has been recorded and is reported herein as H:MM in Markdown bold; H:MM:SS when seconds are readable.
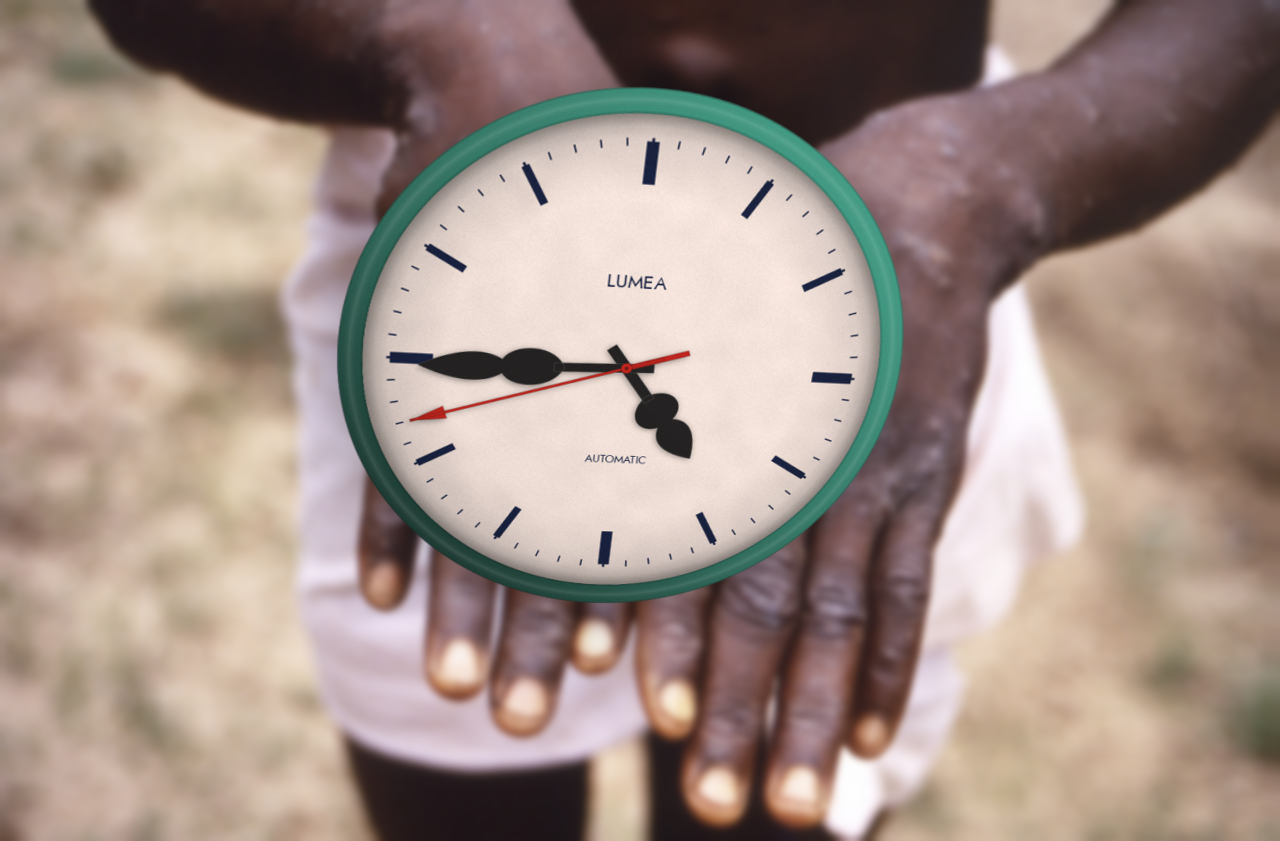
**4:44:42**
